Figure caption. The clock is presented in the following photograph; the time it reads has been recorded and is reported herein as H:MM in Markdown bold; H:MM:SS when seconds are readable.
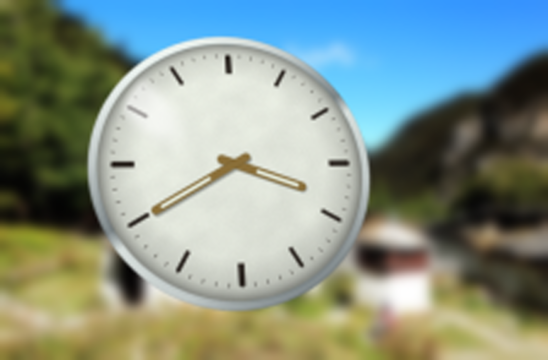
**3:40**
